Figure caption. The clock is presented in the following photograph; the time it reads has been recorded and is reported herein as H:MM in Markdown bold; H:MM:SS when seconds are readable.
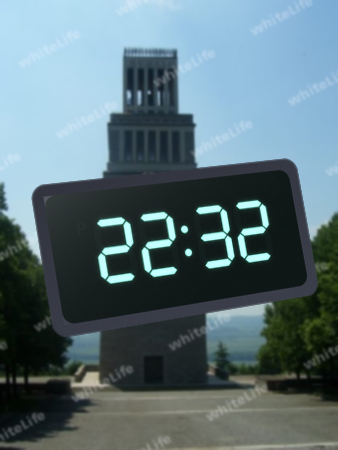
**22:32**
